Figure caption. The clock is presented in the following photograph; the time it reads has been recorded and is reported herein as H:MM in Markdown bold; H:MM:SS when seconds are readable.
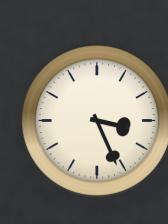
**3:26**
